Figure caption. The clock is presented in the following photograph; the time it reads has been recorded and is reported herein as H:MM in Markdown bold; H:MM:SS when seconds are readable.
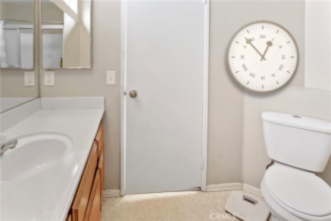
**12:53**
